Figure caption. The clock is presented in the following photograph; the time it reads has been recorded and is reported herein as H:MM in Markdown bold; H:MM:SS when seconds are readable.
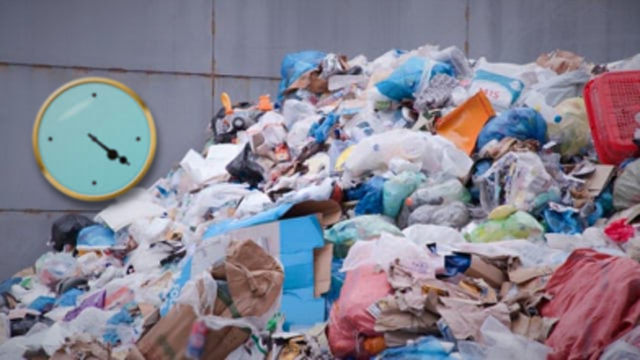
**4:21**
